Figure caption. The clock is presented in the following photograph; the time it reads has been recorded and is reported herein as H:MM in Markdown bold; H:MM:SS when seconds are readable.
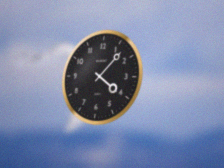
**4:07**
